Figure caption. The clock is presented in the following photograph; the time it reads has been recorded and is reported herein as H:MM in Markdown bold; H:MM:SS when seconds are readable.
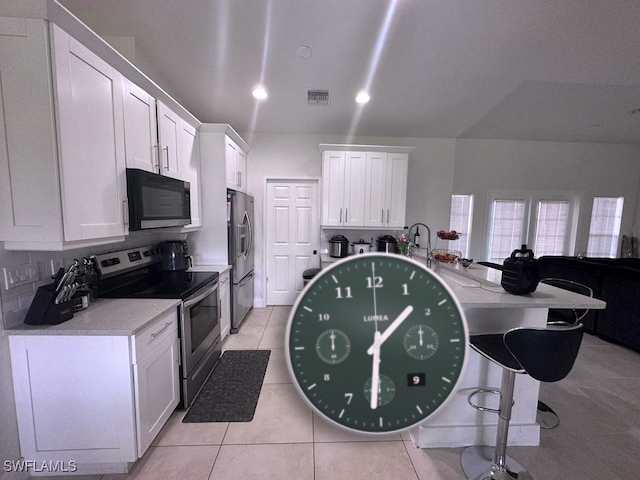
**1:31**
